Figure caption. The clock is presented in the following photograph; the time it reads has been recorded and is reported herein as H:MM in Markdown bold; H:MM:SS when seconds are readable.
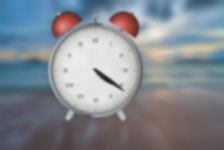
**4:21**
